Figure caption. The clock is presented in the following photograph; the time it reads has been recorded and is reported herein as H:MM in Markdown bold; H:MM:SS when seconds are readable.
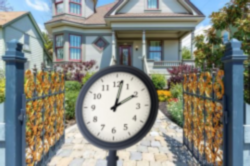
**2:02**
